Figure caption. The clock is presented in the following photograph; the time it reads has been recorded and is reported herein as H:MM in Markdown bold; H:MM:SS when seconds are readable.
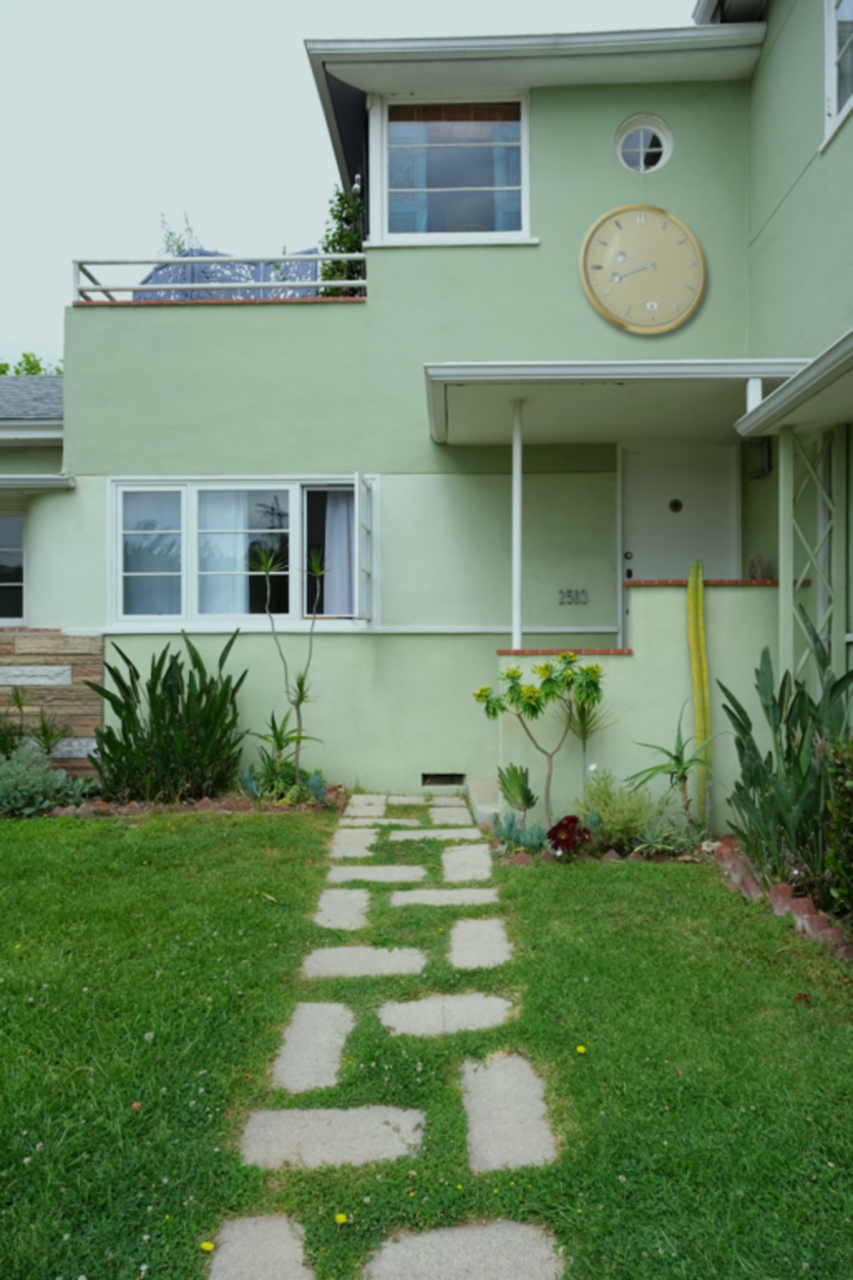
**9:42**
